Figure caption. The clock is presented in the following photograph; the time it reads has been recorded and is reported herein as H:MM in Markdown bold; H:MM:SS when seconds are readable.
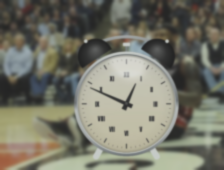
**12:49**
